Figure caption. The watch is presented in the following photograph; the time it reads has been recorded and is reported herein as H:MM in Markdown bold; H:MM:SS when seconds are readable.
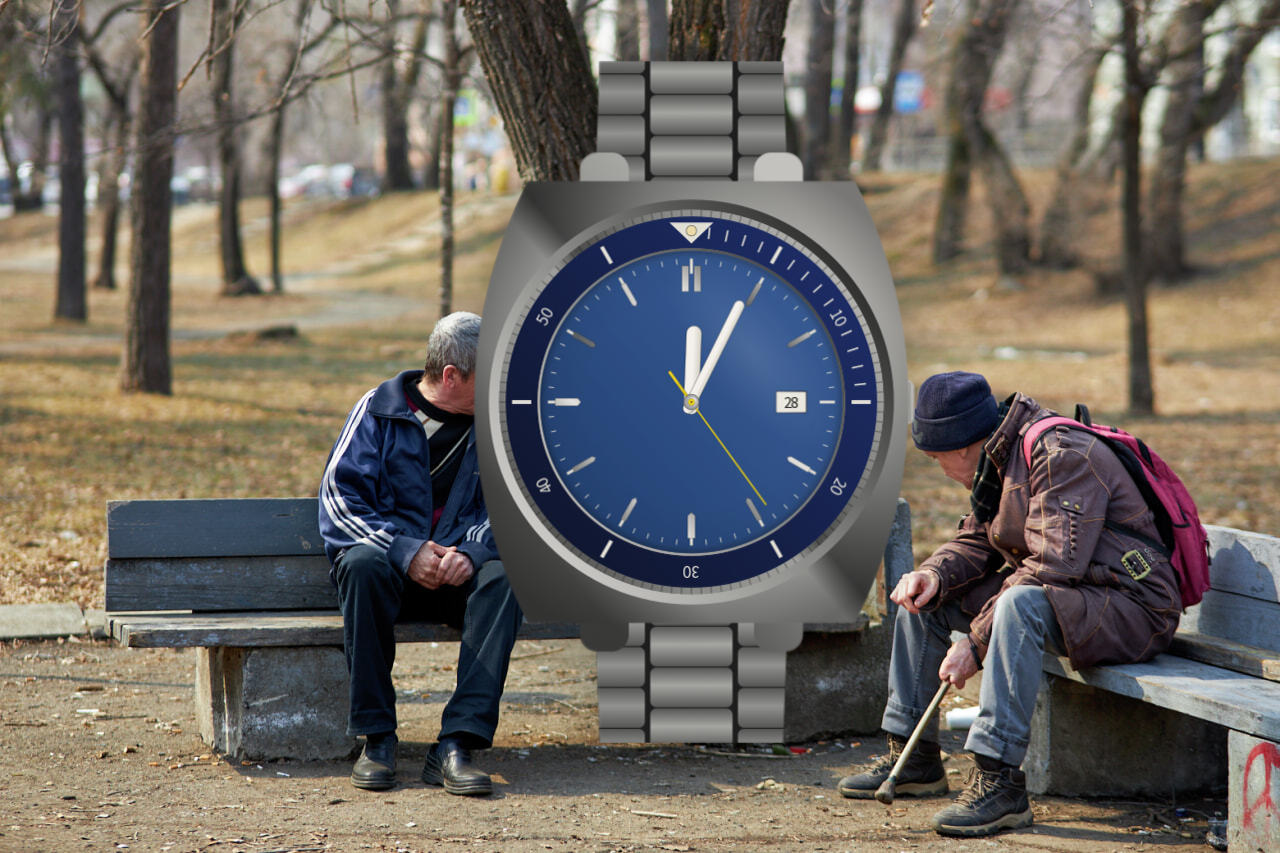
**12:04:24**
